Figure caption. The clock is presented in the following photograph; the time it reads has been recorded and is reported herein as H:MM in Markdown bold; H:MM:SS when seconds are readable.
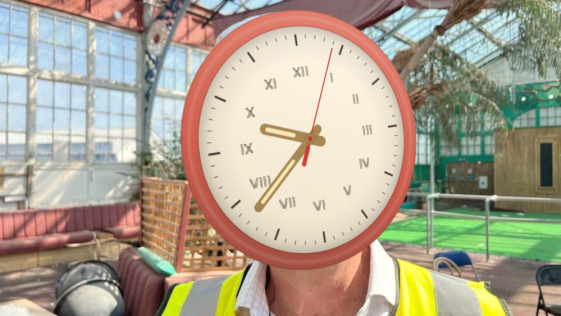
**9:38:04**
